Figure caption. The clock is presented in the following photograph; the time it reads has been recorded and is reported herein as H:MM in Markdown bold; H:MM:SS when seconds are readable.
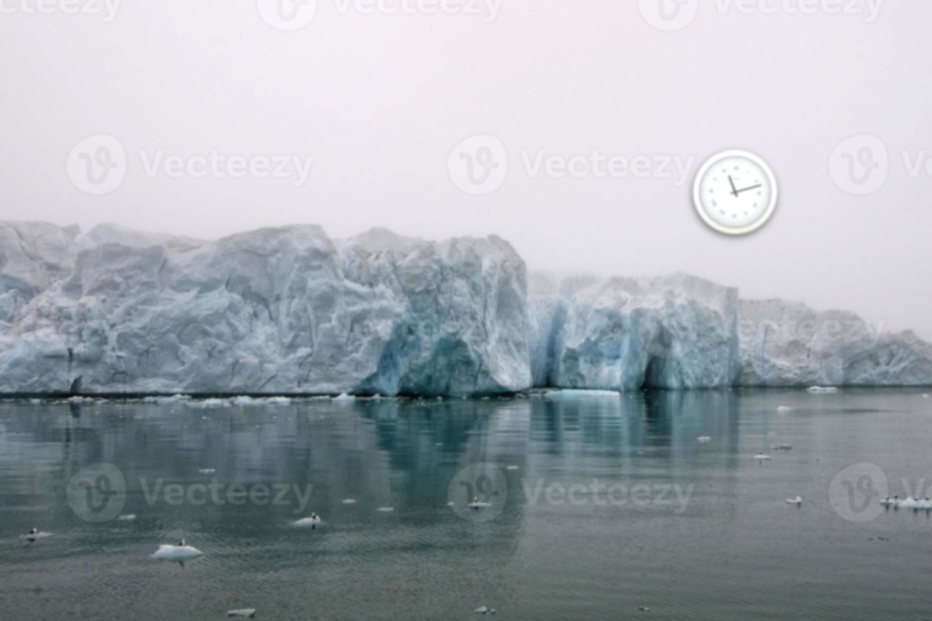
**11:12**
